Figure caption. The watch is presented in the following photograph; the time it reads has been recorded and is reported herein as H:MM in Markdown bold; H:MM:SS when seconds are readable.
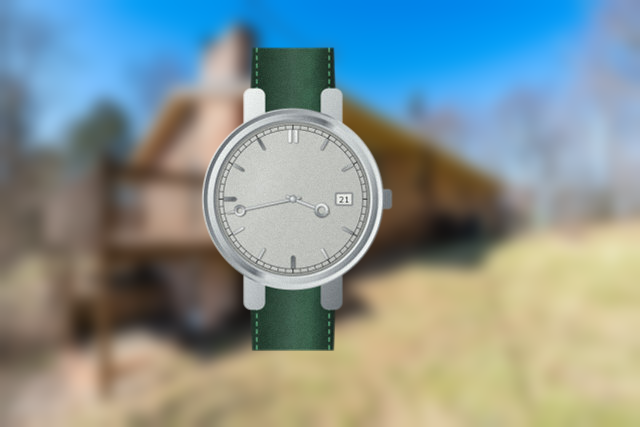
**3:43**
